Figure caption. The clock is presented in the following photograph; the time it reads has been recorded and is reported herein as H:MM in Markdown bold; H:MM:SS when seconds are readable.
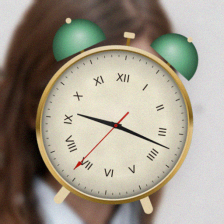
**9:17:36**
